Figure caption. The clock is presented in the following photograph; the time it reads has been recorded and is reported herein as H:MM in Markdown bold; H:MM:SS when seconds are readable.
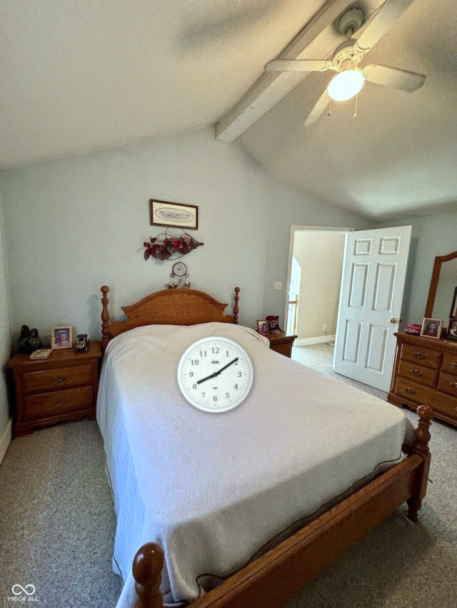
**8:09**
